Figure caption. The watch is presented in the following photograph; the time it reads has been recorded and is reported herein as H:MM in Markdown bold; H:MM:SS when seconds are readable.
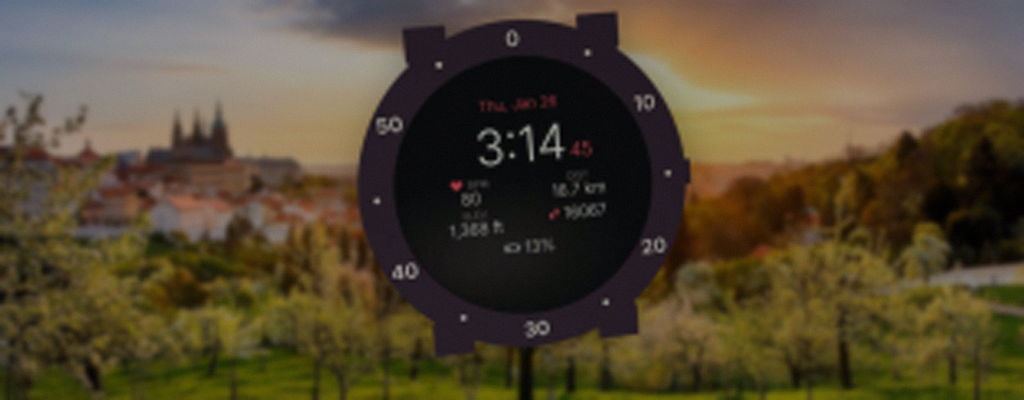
**3:14**
